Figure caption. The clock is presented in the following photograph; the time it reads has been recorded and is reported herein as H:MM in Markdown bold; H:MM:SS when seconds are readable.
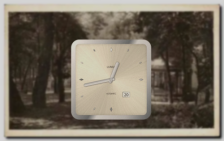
**12:43**
